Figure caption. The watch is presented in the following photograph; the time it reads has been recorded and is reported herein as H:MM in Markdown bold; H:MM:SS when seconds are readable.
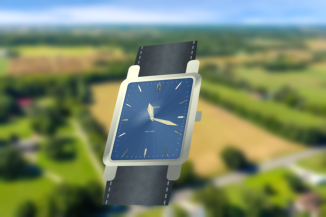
**11:18**
